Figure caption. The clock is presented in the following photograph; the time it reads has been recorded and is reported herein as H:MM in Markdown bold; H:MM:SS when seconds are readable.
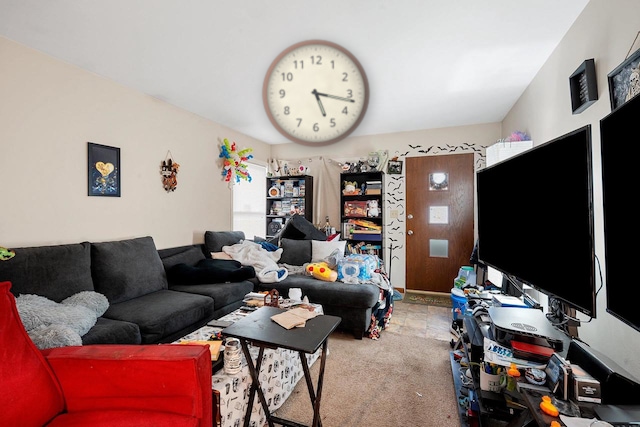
**5:17**
